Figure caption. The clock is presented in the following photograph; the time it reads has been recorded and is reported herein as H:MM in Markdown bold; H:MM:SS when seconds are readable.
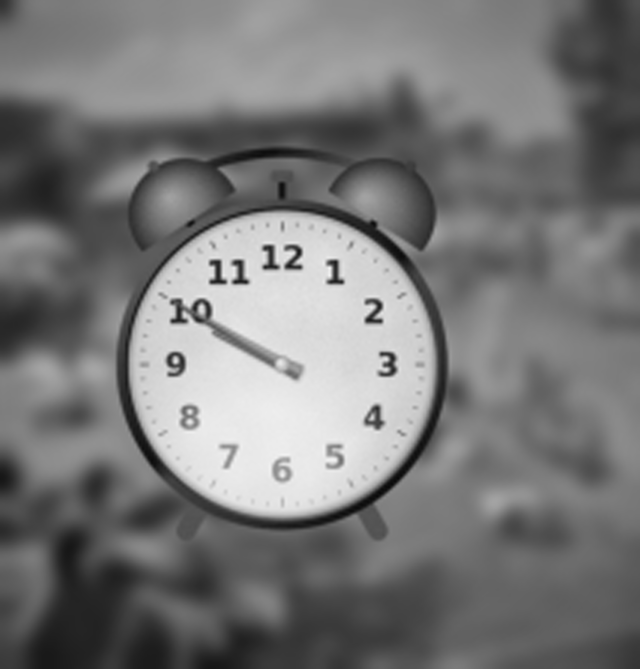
**9:50**
